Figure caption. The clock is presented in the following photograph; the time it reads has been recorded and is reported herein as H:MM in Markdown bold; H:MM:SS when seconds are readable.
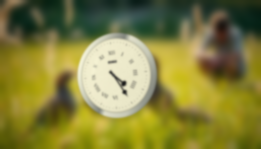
**4:25**
